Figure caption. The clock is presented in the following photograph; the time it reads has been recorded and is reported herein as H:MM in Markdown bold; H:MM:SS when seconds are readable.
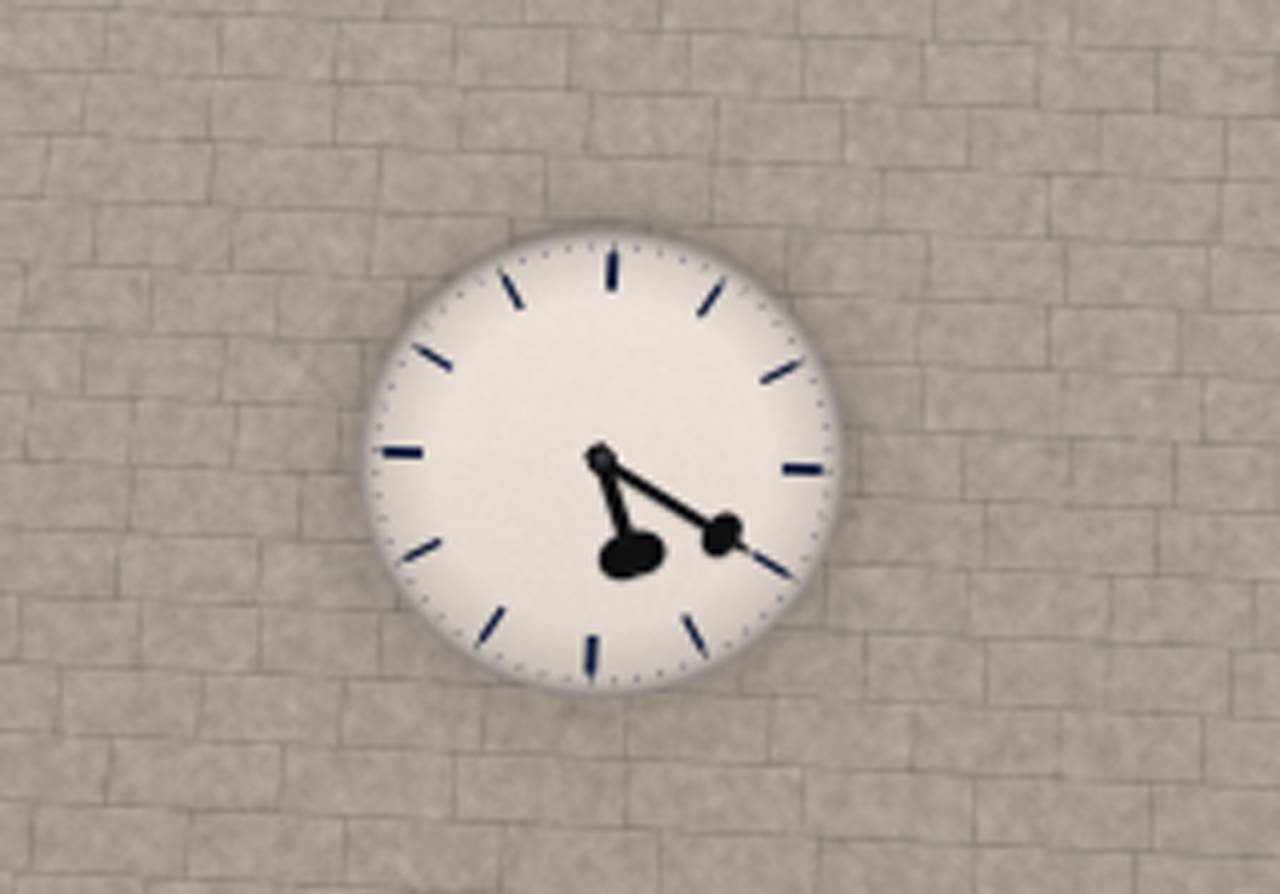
**5:20**
